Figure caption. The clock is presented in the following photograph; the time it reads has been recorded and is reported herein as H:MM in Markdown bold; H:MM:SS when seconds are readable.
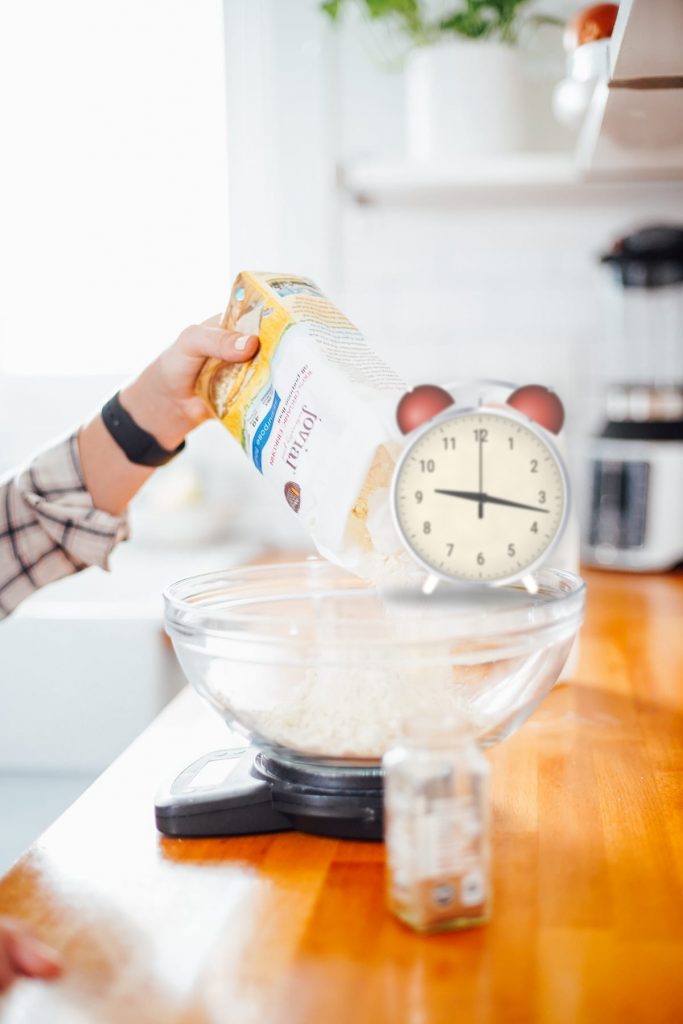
**9:17:00**
